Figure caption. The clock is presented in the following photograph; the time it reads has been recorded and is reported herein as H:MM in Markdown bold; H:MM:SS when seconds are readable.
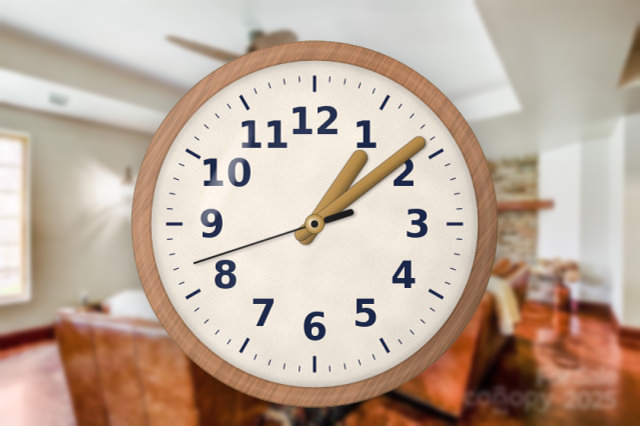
**1:08:42**
